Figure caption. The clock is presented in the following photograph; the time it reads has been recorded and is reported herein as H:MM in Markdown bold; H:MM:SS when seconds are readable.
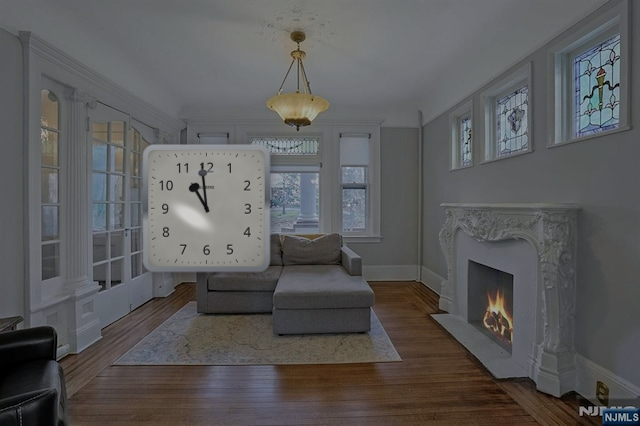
**10:59**
